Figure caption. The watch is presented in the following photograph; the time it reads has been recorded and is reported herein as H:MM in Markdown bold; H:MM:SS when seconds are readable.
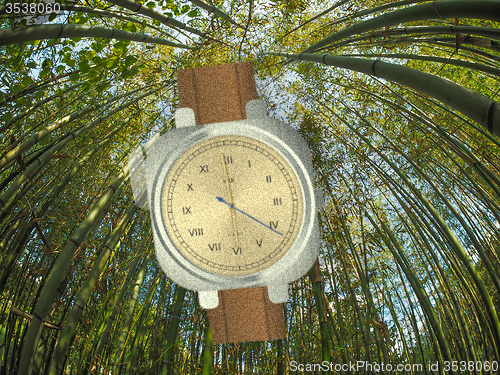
**5:59:21**
